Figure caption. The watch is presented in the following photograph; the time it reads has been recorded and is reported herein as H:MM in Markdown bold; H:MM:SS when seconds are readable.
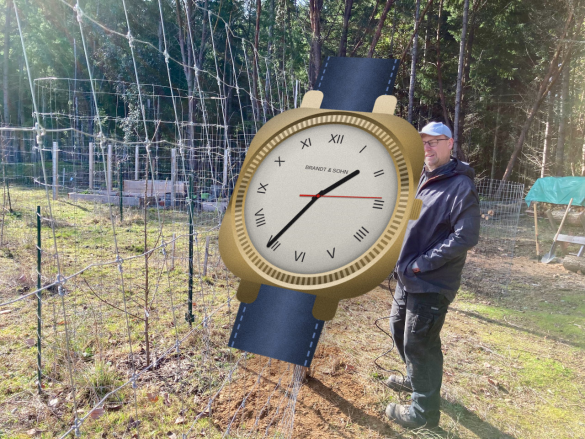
**1:35:14**
